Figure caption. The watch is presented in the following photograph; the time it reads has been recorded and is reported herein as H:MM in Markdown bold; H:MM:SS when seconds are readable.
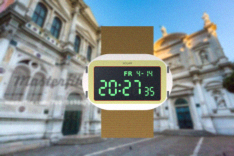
**20:27:35**
